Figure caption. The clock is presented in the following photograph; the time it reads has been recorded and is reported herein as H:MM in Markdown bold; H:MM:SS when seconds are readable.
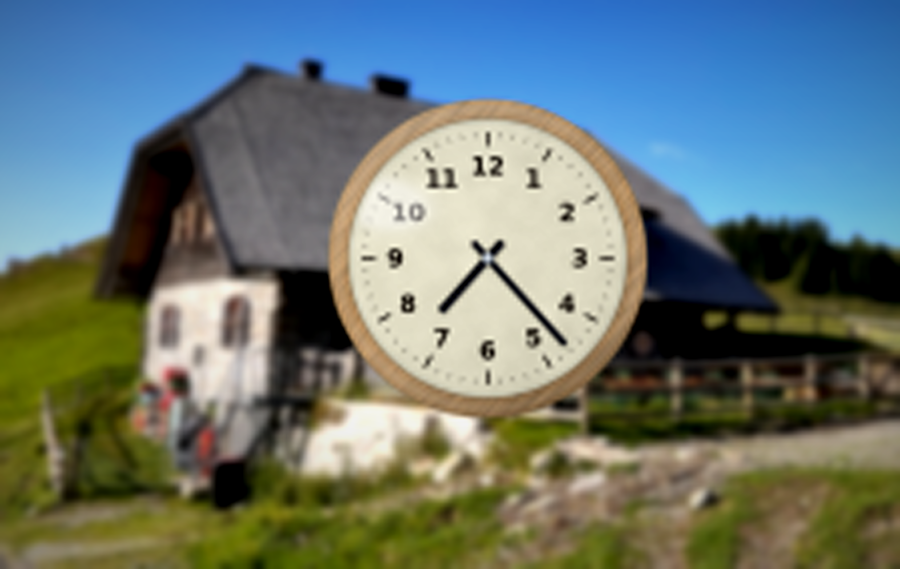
**7:23**
